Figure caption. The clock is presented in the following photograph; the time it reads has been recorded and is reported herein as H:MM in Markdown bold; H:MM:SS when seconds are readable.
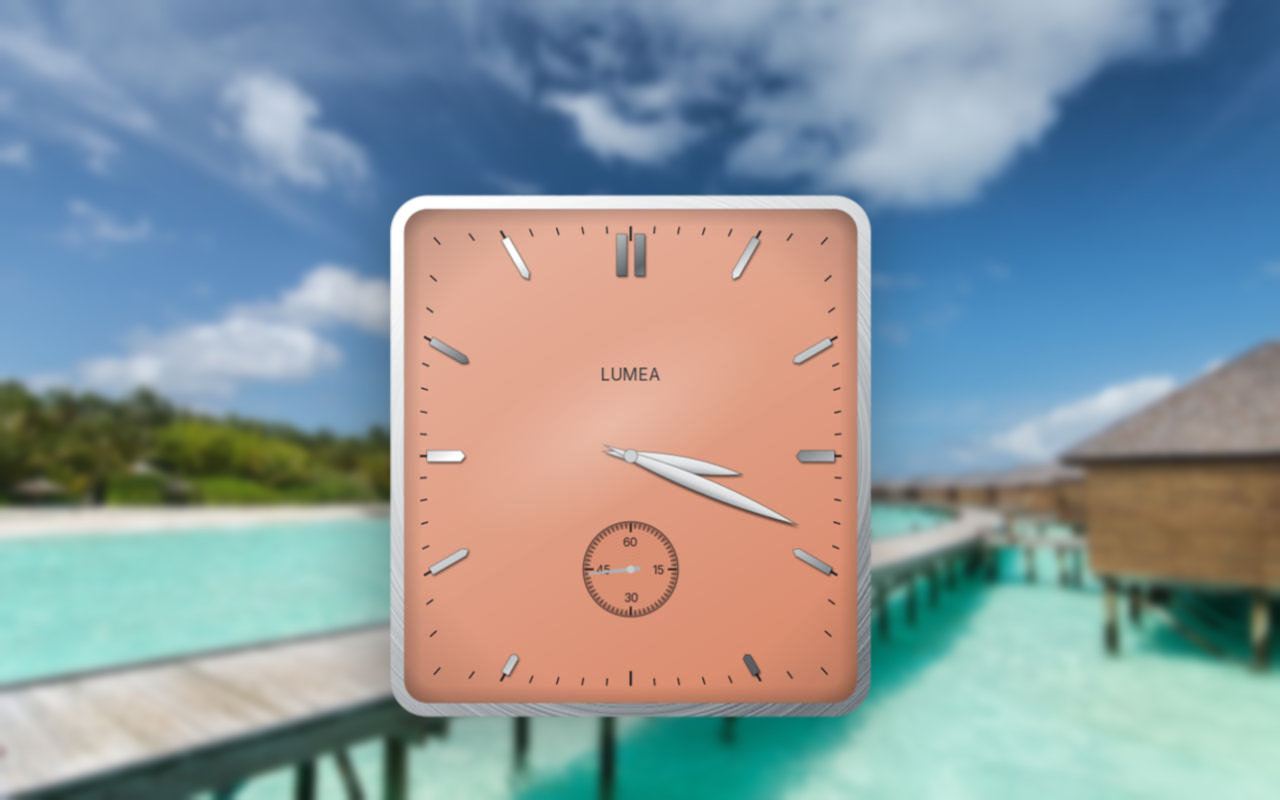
**3:18:44**
